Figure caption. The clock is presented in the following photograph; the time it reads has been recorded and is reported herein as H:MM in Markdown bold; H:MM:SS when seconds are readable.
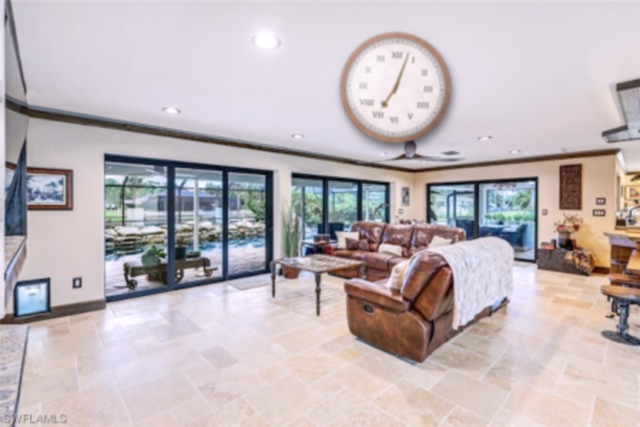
**7:03**
